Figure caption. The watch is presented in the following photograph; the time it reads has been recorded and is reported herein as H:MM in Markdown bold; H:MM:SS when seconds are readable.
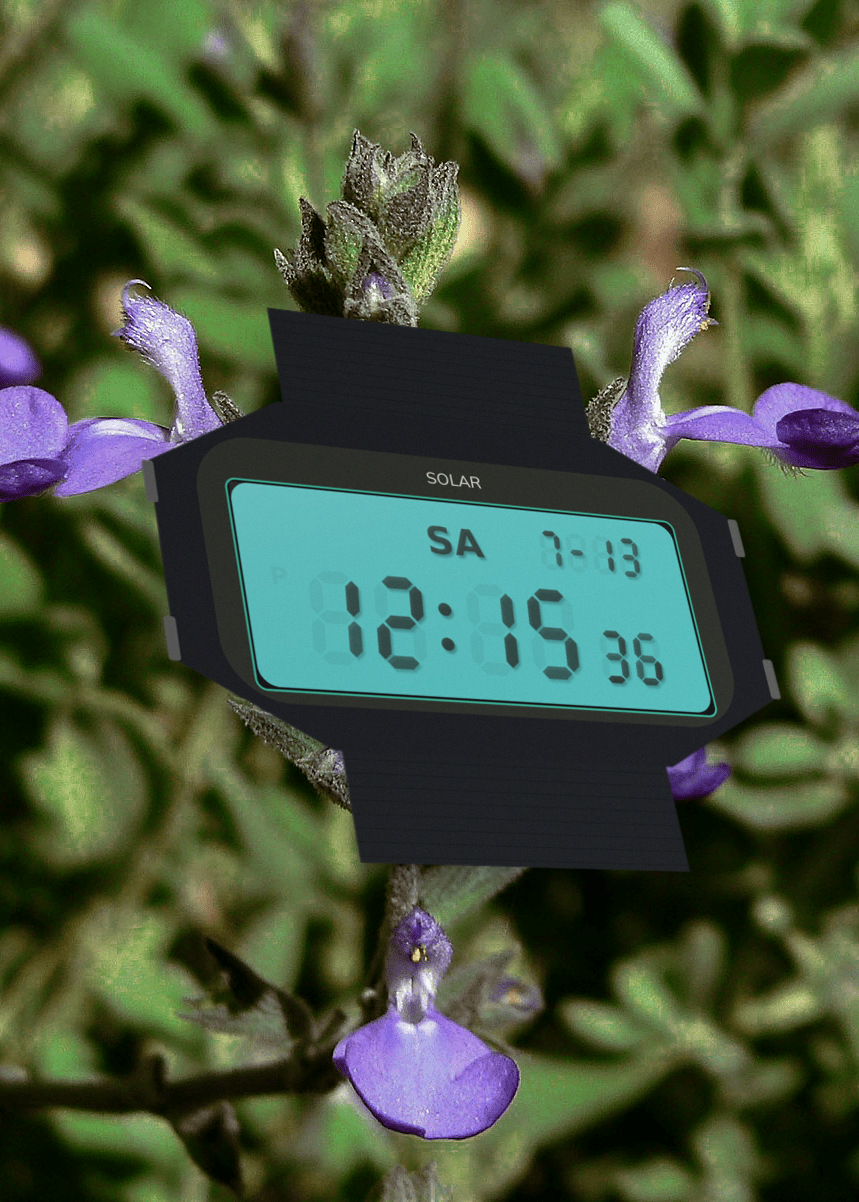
**12:15:36**
